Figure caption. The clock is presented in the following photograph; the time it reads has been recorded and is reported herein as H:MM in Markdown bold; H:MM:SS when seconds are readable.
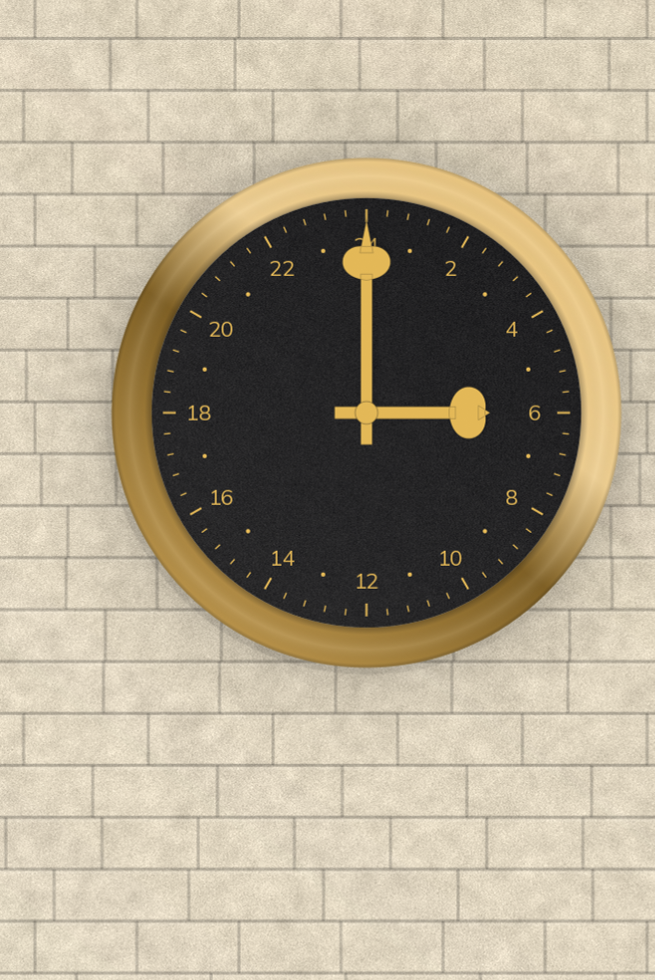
**6:00**
